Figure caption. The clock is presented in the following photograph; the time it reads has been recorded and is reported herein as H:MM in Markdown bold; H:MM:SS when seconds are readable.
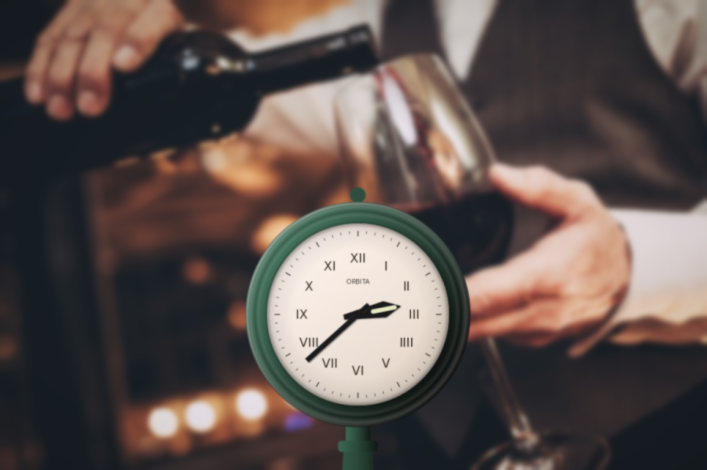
**2:38**
